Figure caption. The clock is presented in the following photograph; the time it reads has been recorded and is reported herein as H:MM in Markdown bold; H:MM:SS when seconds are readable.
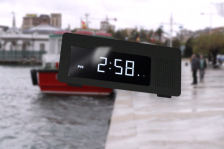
**2:58**
